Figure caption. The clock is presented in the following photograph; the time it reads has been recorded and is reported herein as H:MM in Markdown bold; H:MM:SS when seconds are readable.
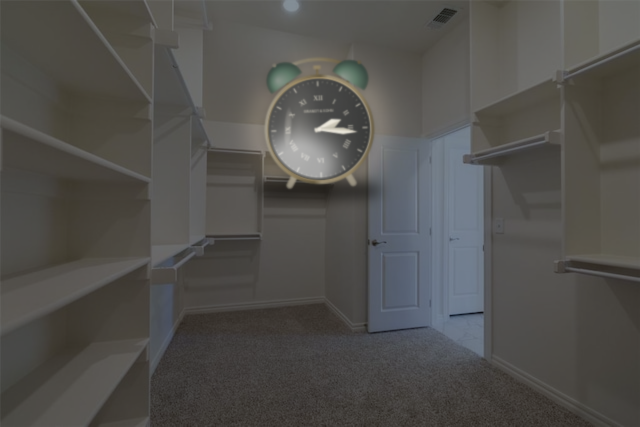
**2:16**
